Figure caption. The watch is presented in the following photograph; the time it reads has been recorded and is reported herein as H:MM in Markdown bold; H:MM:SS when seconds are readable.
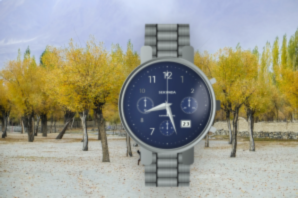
**8:27**
